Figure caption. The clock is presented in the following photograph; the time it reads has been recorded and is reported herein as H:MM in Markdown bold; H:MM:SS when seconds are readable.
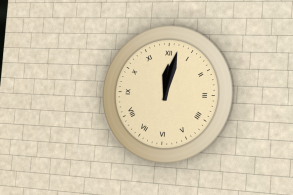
**12:02**
